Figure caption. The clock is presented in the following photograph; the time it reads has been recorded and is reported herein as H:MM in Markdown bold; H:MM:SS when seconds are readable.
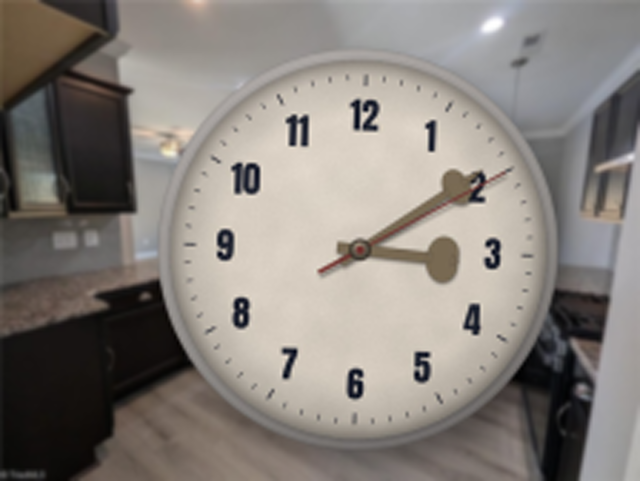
**3:09:10**
